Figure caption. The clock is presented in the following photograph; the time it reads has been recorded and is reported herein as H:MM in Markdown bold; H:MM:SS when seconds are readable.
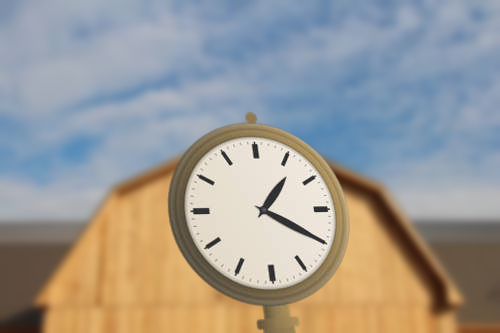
**1:20**
